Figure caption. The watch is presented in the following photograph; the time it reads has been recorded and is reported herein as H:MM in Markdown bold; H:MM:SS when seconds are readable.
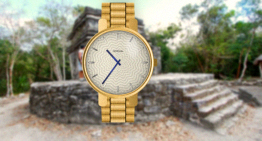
**10:36**
